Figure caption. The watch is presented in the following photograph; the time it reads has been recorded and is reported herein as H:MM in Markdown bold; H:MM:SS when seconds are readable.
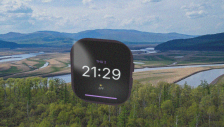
**21:29**
